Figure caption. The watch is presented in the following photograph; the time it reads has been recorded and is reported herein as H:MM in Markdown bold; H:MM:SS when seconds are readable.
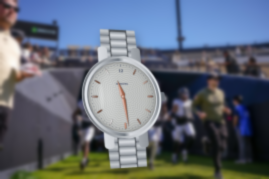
**11:29**
